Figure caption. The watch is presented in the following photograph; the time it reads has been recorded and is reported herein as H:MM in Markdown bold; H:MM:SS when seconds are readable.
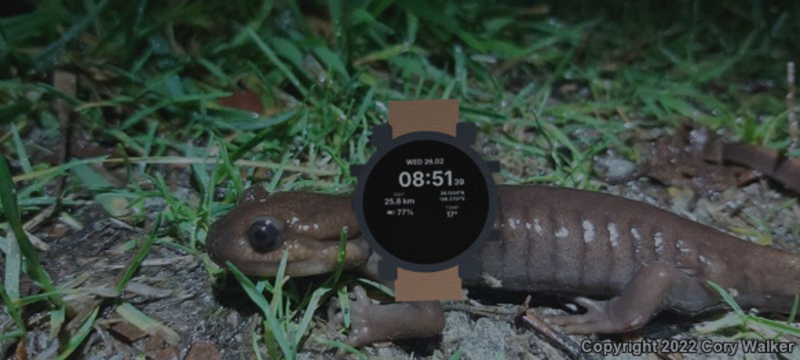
**8:51**
